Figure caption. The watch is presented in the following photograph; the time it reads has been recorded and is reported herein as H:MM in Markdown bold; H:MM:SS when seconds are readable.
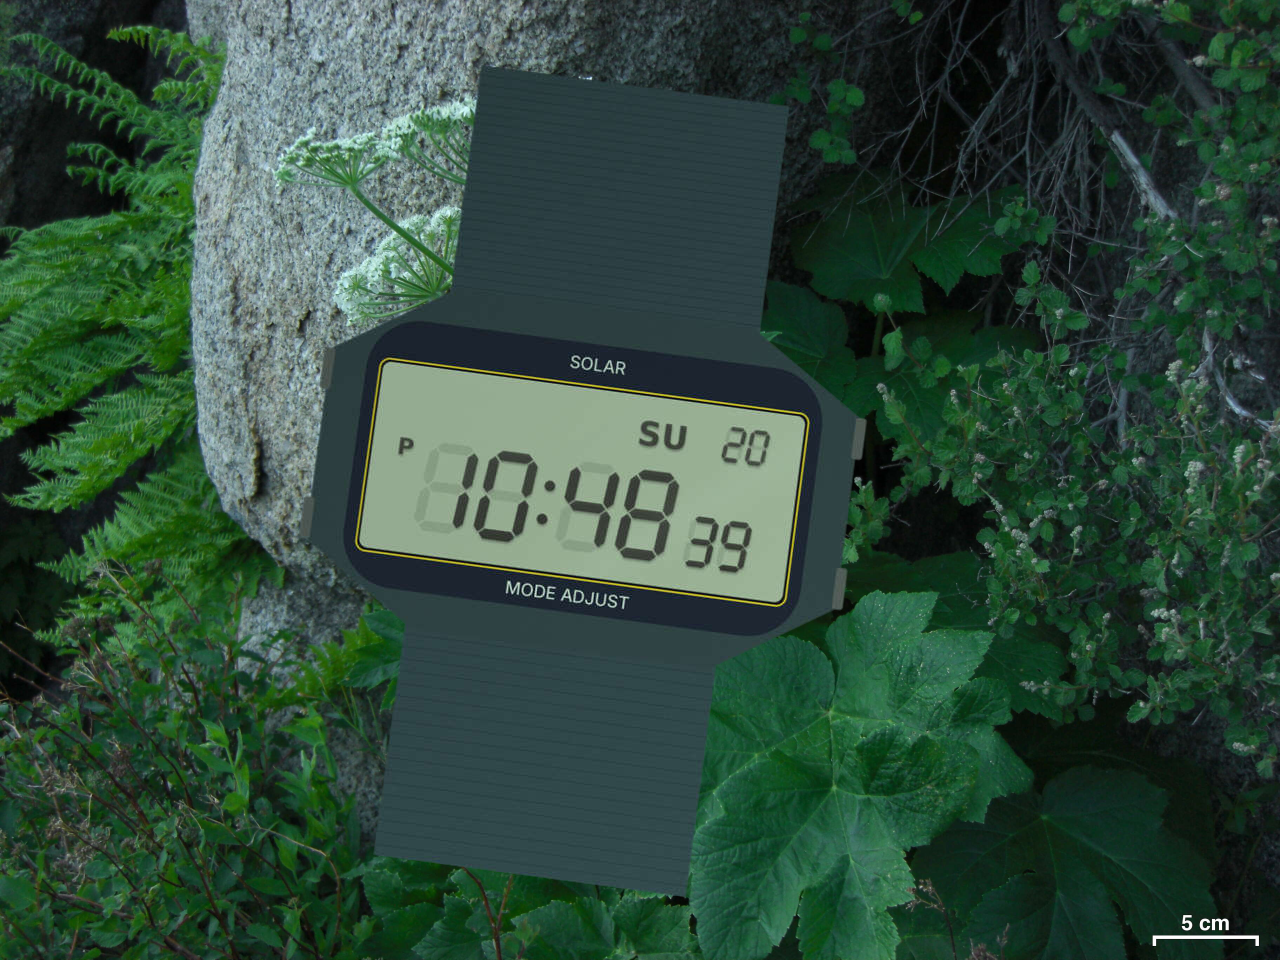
**10:48:39**
